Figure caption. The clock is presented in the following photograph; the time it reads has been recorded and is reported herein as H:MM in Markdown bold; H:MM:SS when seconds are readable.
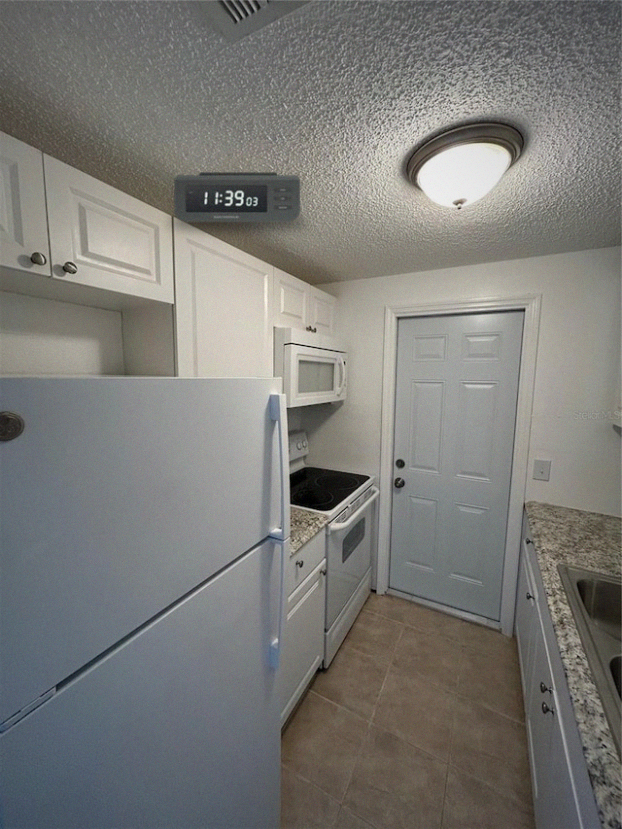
**11:39:03**
